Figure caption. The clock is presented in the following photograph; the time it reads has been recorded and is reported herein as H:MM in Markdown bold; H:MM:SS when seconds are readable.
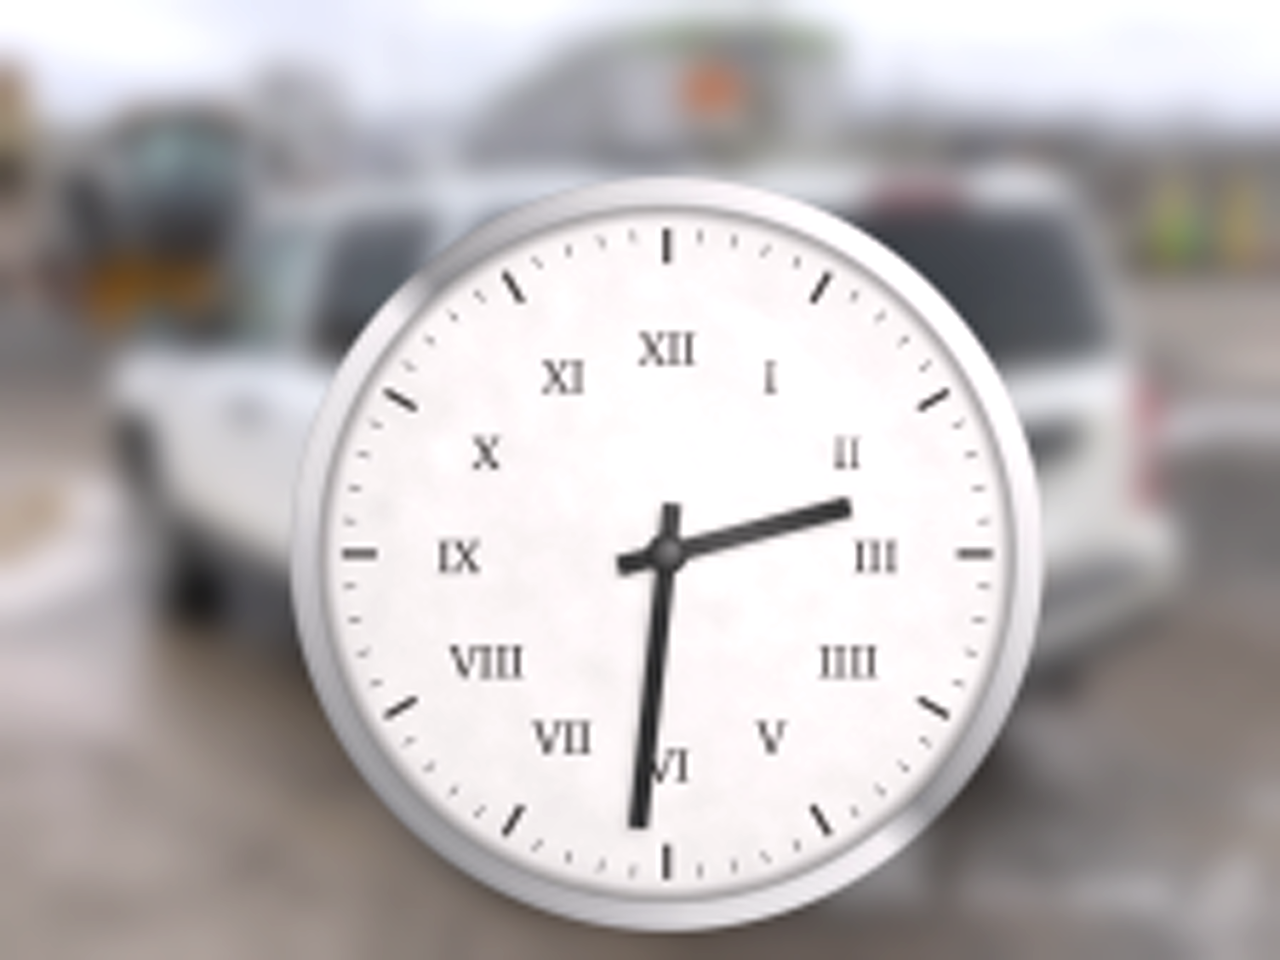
**2:31**
